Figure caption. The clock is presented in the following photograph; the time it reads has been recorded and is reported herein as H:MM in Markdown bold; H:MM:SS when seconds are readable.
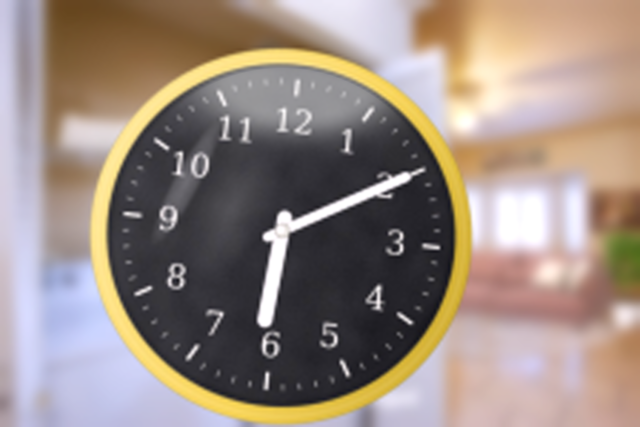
**6:10**
